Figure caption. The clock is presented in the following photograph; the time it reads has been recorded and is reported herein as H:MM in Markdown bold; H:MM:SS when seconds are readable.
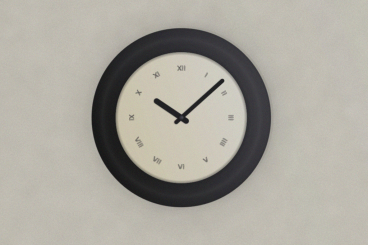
**10:08**
